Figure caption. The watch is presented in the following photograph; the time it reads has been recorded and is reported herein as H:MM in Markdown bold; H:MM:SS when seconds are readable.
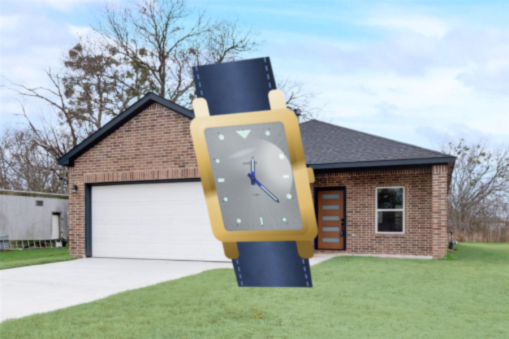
**12:23**
